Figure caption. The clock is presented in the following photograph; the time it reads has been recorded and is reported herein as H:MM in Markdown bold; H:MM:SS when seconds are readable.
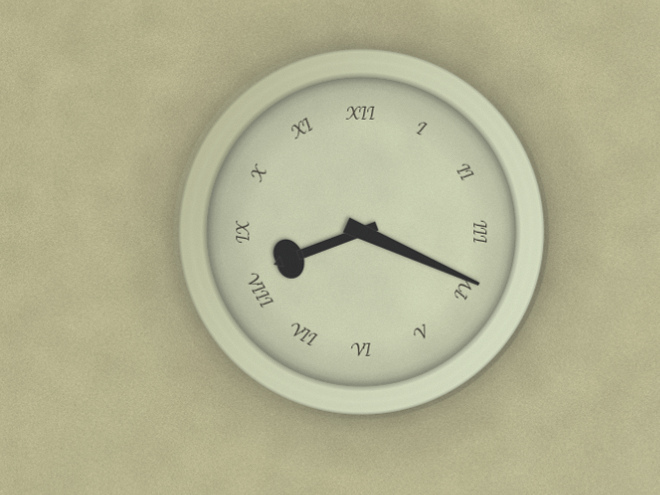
**8:19**
